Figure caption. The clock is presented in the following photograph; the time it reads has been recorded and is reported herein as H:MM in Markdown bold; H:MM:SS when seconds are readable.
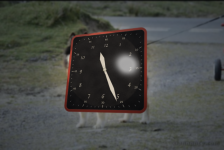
**11:26**
